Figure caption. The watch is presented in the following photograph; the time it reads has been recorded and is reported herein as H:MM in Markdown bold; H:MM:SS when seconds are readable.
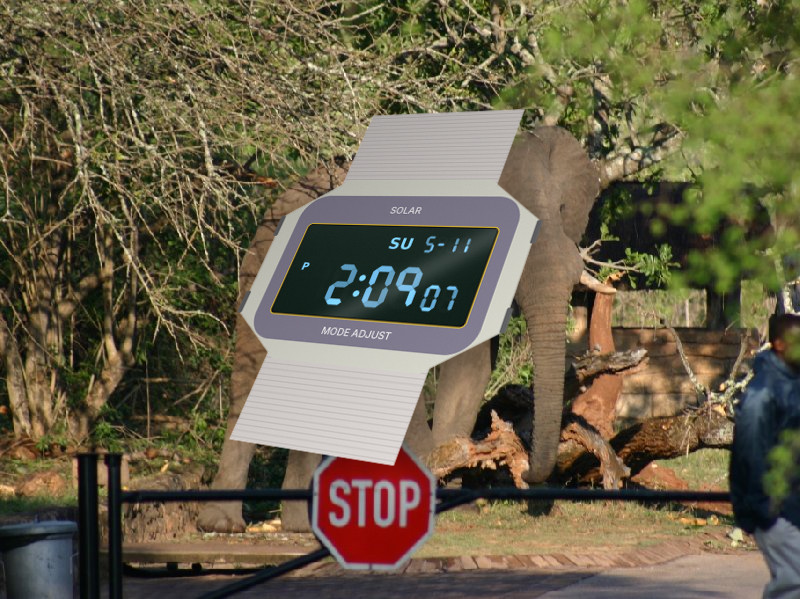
**2:09:07**
